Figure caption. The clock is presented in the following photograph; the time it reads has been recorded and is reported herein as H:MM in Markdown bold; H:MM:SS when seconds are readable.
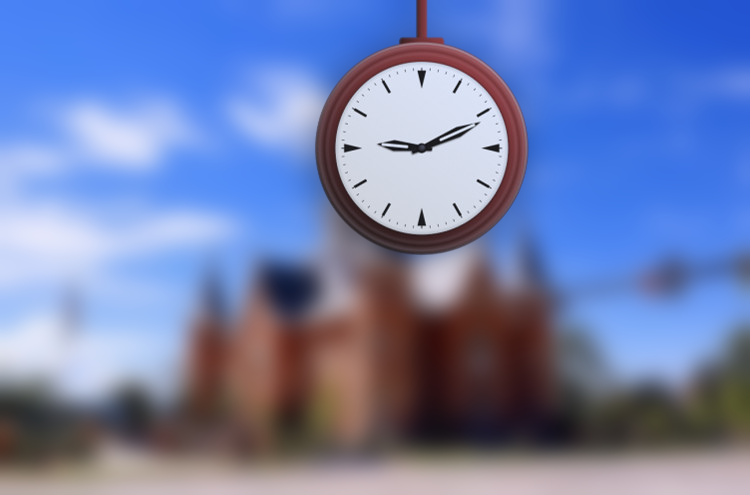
**9:11**
